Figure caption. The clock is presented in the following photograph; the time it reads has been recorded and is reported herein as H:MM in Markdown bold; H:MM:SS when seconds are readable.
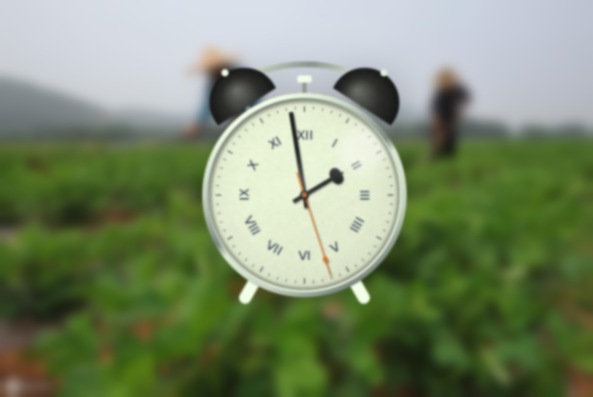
**1:58:27**
